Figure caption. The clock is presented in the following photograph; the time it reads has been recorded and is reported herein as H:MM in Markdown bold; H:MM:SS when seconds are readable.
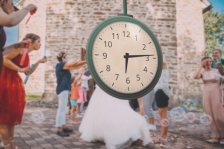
**6:14**
